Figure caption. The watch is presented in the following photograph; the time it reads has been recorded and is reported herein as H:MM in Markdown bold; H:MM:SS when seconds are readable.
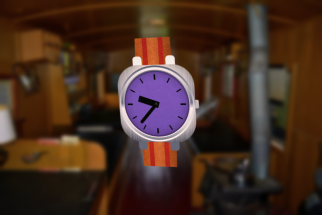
**9:37**
